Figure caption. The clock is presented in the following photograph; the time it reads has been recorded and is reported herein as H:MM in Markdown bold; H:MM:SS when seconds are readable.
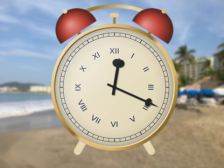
**12:19**
